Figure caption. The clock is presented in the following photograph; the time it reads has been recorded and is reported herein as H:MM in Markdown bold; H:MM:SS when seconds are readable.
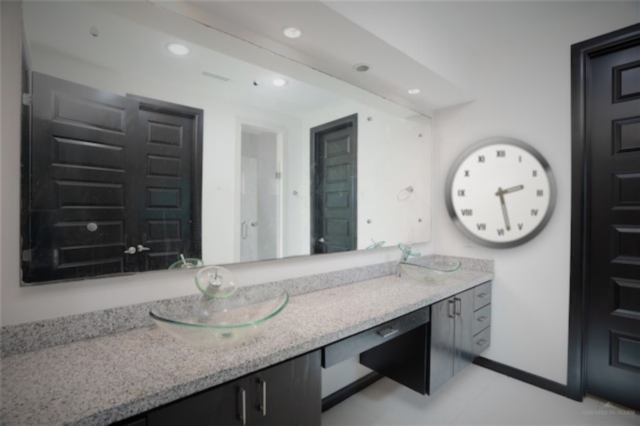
**2:28**
